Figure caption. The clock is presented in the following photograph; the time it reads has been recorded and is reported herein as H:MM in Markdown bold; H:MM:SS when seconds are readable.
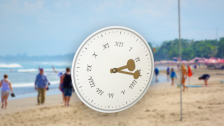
**2:16**
